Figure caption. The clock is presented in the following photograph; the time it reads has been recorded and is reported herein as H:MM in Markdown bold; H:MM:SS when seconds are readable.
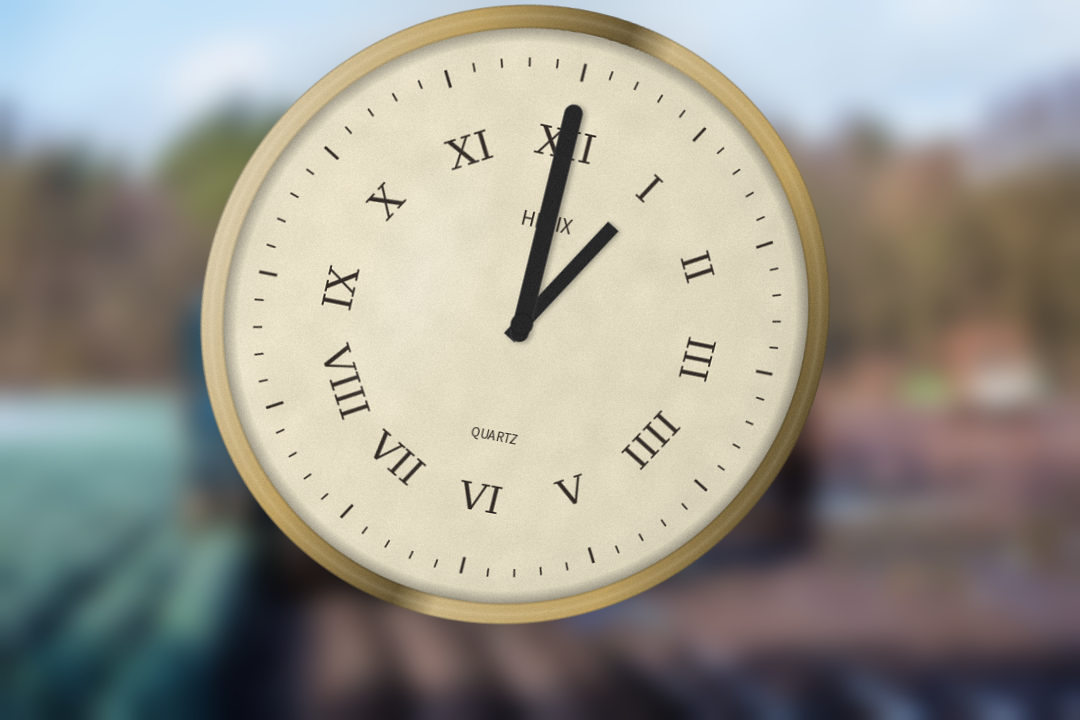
**1:00**
